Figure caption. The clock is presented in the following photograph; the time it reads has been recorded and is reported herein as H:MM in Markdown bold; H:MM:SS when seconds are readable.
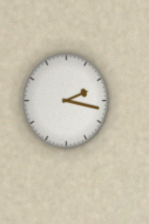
**2:17**
